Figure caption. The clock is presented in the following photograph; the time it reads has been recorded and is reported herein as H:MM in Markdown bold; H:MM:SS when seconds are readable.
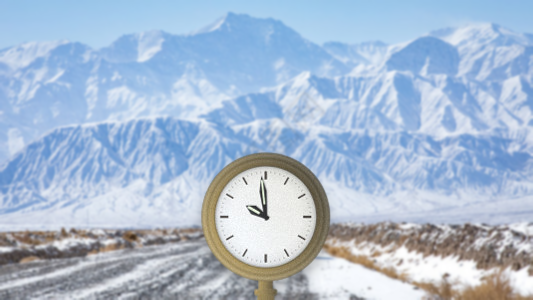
**9:59**
